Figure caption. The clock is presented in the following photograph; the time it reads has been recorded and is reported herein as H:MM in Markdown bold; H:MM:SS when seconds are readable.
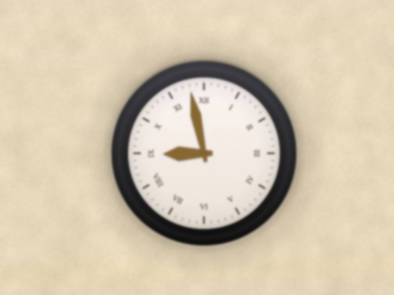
**8:58**
